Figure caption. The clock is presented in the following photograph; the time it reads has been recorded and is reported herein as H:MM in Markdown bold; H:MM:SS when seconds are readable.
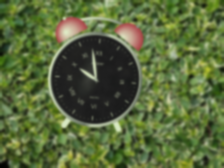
**9:58**
